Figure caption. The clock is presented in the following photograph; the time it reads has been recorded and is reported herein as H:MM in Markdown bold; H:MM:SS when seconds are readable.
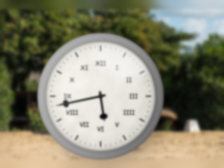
**5:43**
